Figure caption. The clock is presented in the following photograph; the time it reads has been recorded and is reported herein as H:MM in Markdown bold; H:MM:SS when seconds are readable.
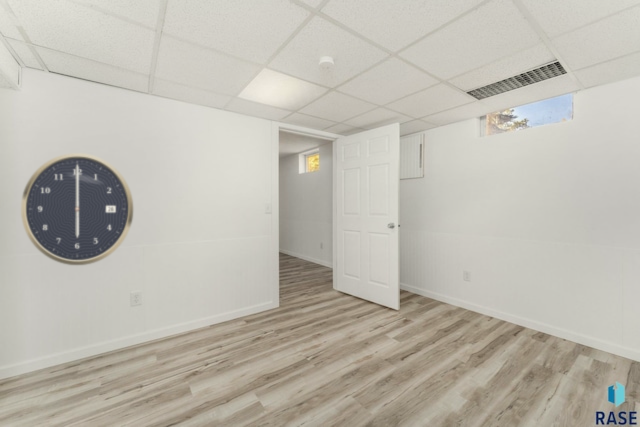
**6:00**
